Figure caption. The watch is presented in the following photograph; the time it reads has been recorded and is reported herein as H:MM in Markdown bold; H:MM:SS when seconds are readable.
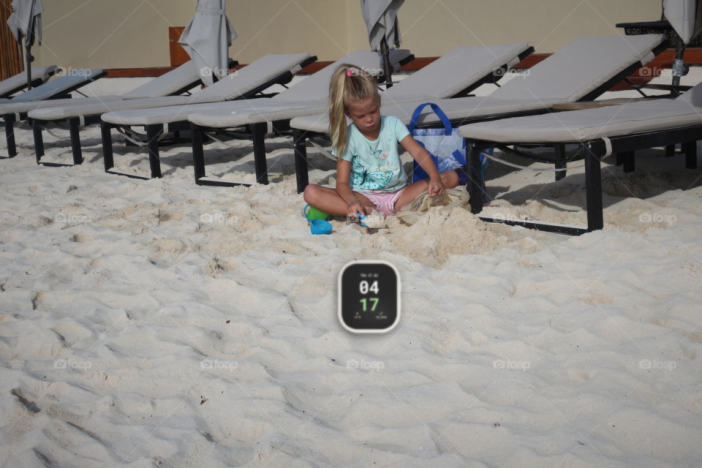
**4:17**
